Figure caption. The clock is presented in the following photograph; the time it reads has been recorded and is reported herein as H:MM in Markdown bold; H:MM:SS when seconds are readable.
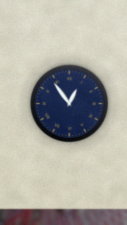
**12:54**
